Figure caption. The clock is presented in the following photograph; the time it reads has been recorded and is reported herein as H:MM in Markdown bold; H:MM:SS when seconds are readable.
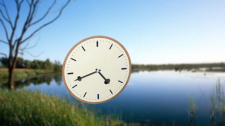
**4:42**
